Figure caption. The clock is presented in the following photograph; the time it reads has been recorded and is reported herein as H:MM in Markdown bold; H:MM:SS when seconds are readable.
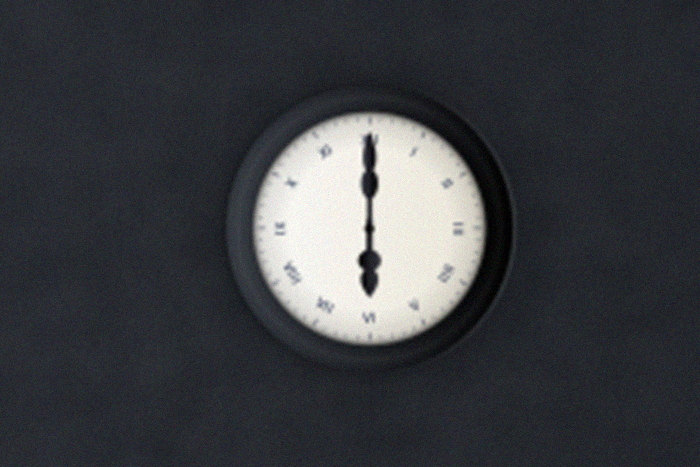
**6:00**
